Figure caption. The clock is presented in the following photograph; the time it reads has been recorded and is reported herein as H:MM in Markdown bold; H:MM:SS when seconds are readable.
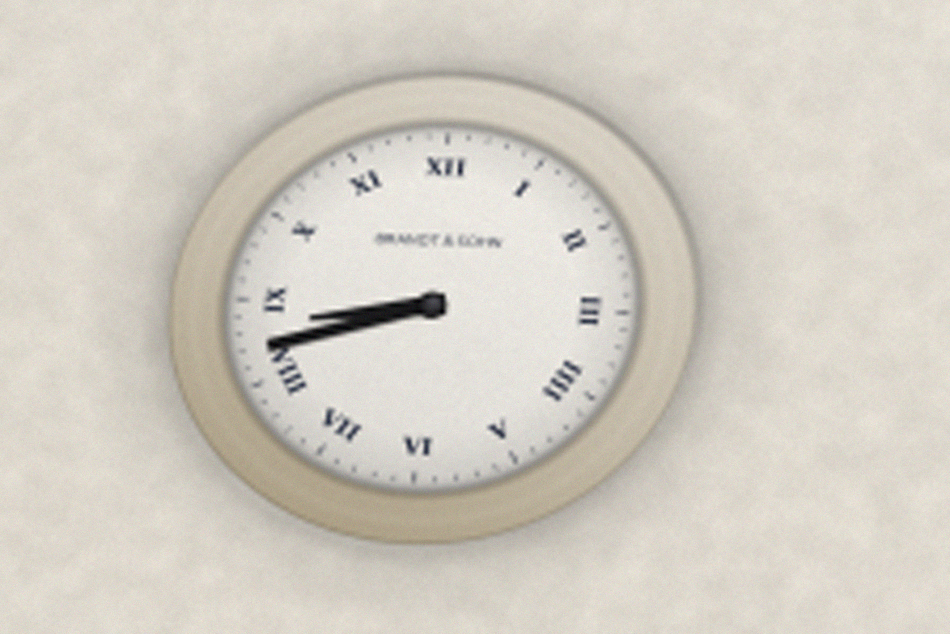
**8:42**
